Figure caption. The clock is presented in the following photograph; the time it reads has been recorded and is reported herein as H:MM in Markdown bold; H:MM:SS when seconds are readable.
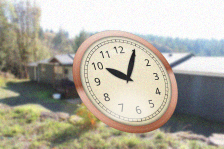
**10:05**
